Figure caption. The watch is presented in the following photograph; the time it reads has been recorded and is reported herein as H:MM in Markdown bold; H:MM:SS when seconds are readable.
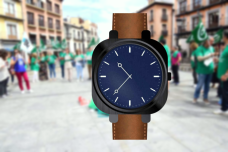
**10:37**
